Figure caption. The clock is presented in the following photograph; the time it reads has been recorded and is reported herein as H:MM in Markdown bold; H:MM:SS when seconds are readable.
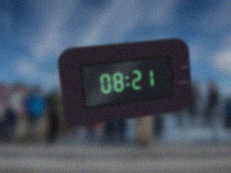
**8:21**
